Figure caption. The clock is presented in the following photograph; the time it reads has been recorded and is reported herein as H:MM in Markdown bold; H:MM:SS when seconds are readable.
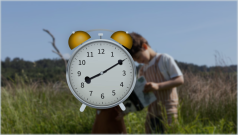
**8:10**
